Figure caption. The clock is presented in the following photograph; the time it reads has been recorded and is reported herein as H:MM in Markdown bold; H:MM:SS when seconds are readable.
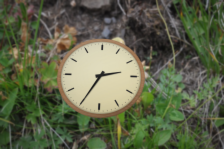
**2:35**
